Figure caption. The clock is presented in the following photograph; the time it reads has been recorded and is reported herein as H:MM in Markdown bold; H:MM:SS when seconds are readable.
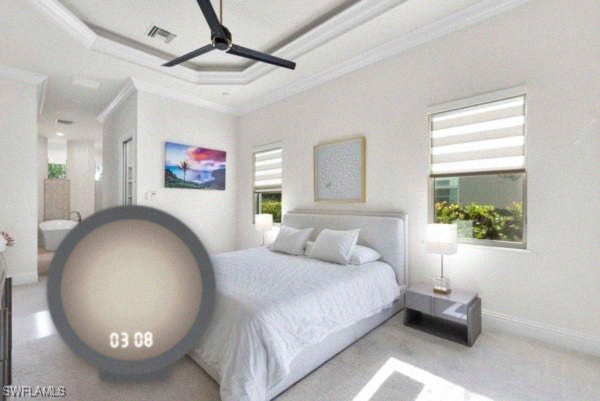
**3:08**
